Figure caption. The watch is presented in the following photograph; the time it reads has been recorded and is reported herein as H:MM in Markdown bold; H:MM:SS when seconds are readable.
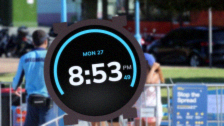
**8:53**
